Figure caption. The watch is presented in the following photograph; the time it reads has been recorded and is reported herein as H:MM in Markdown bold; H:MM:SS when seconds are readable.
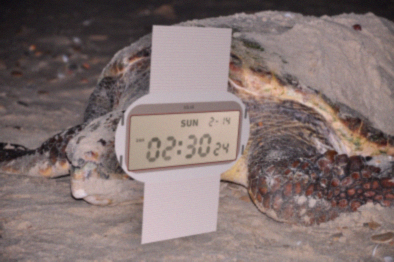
**2:30:24**
